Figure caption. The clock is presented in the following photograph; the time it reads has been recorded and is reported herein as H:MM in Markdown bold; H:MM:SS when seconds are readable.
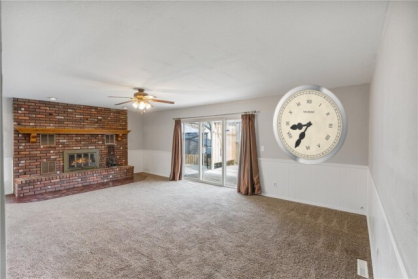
**8:35**
